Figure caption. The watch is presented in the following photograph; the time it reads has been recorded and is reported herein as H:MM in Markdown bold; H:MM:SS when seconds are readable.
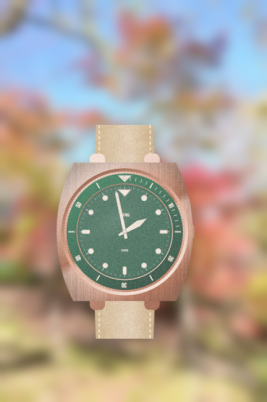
**1:58**
